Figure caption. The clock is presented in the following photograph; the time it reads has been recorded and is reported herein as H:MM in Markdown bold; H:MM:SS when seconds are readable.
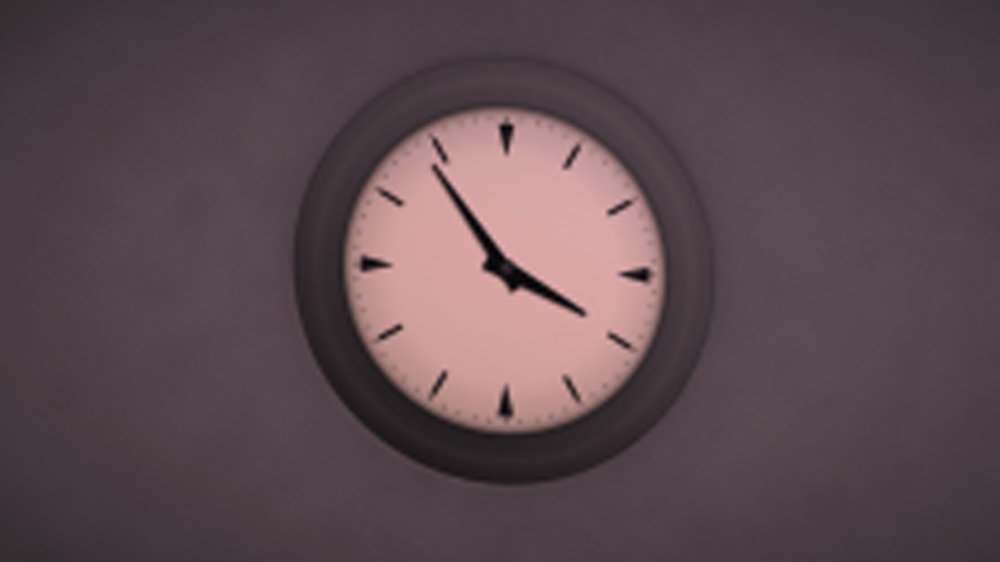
**3:54**
